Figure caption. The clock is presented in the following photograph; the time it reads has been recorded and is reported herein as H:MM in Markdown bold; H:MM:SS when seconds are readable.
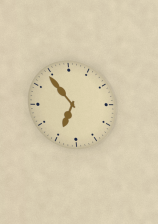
**6:54**
